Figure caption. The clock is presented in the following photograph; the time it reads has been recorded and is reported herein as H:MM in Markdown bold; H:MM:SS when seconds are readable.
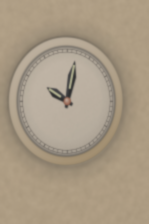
**10:02**
